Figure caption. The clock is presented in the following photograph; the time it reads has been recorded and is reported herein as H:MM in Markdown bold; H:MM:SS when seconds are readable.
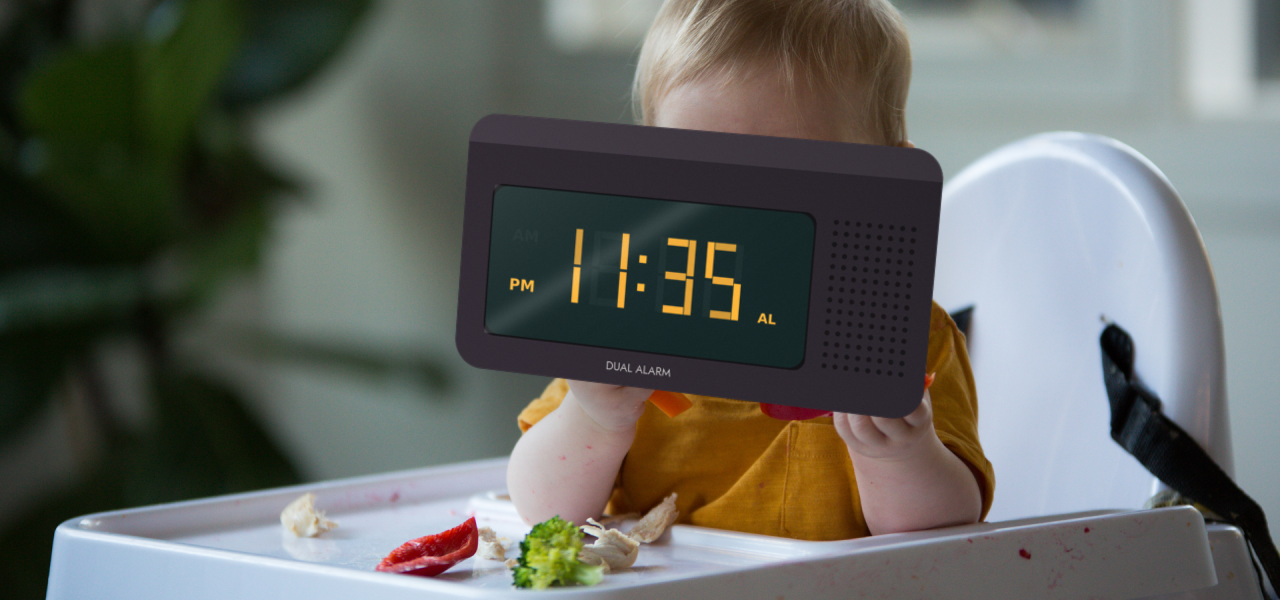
**11:35**
